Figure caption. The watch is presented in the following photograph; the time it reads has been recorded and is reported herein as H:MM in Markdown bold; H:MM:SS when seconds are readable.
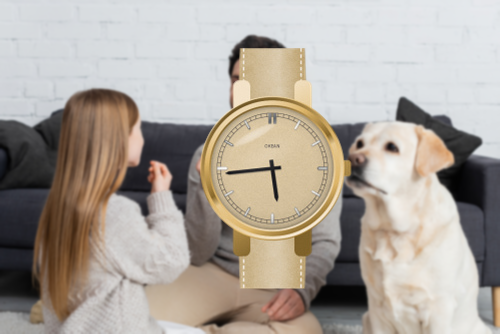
**5:44**
